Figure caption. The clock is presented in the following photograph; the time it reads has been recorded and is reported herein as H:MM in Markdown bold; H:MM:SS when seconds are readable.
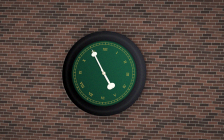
**4:55**
